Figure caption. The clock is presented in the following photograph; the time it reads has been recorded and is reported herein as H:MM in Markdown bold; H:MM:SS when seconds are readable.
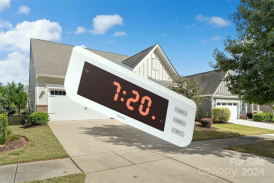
**7:20**
